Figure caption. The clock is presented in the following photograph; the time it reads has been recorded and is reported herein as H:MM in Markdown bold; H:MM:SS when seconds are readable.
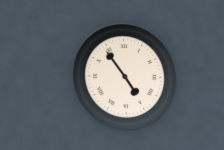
**4:54**
